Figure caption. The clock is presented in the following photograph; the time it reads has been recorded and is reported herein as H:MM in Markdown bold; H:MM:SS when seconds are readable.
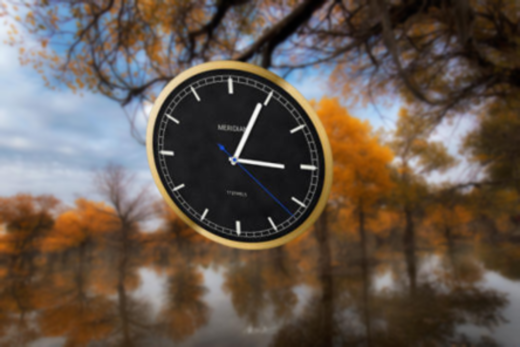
**3:04:22**
